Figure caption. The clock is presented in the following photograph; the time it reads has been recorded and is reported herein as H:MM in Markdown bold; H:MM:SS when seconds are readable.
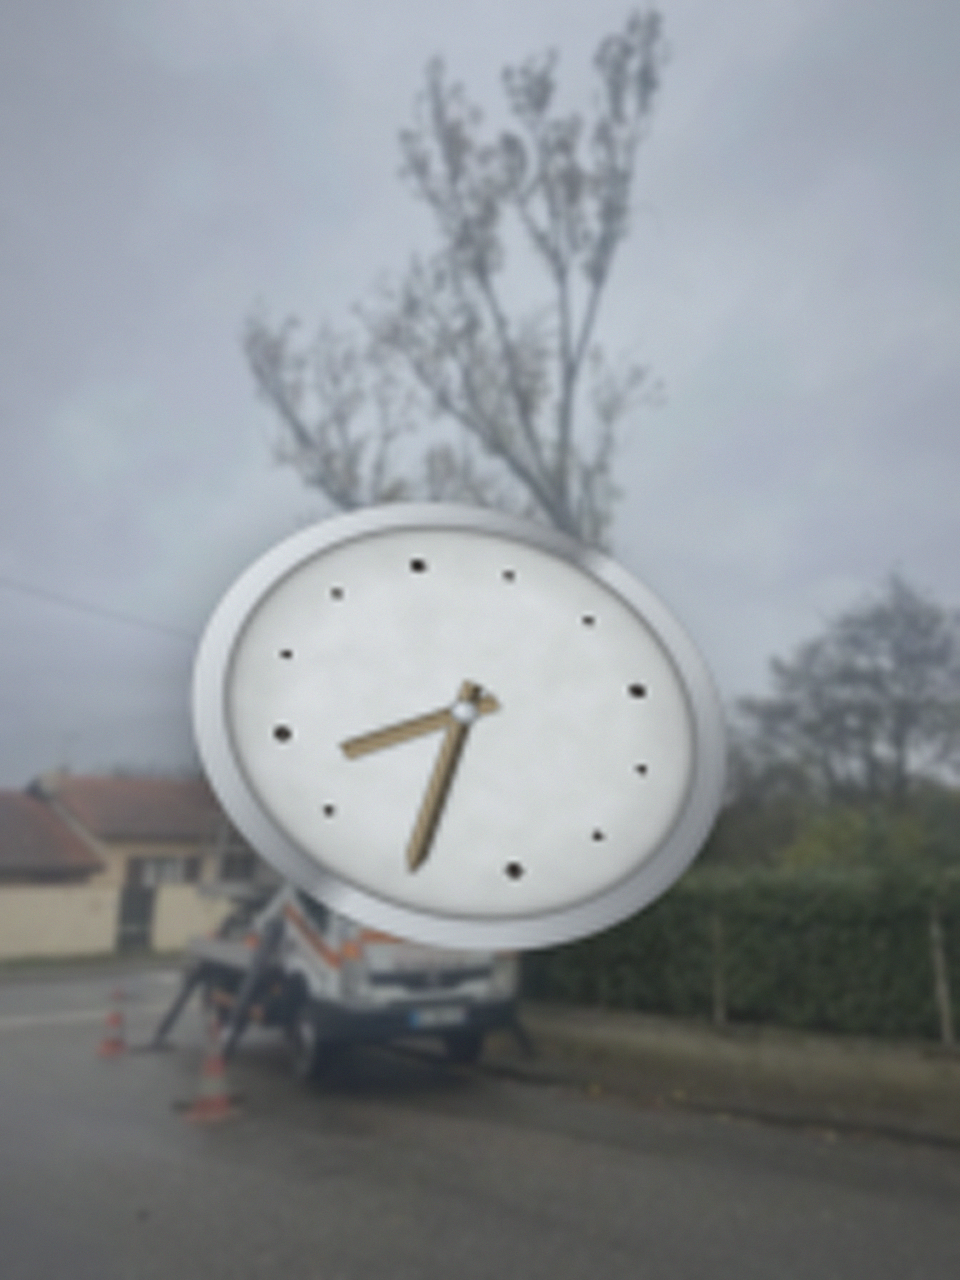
**8:35**
